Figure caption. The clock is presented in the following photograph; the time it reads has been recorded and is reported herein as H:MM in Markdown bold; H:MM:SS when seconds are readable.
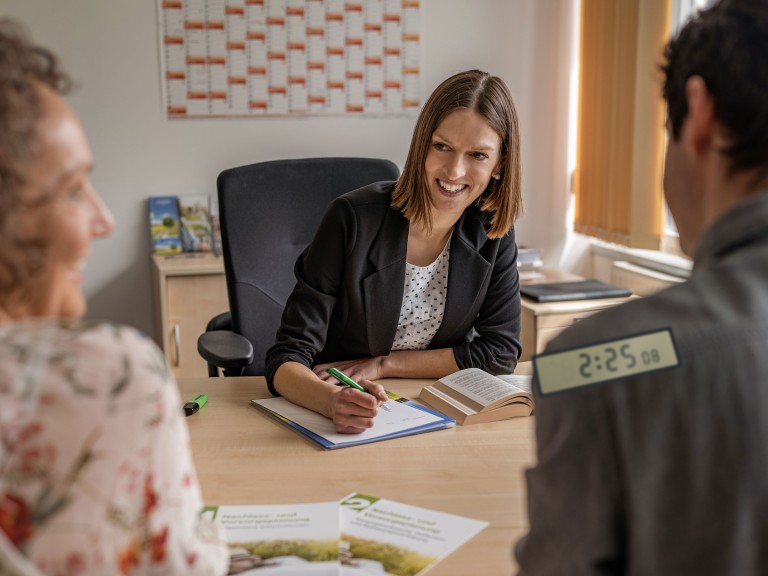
**2:25:08**
